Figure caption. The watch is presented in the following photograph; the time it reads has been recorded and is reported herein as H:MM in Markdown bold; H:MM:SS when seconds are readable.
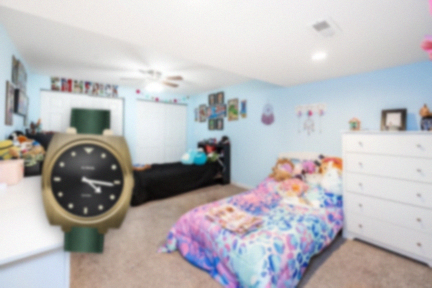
**4:16**
